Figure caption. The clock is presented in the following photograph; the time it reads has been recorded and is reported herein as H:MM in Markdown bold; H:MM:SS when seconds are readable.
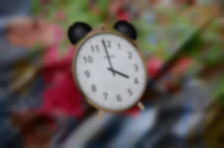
**3:59**
